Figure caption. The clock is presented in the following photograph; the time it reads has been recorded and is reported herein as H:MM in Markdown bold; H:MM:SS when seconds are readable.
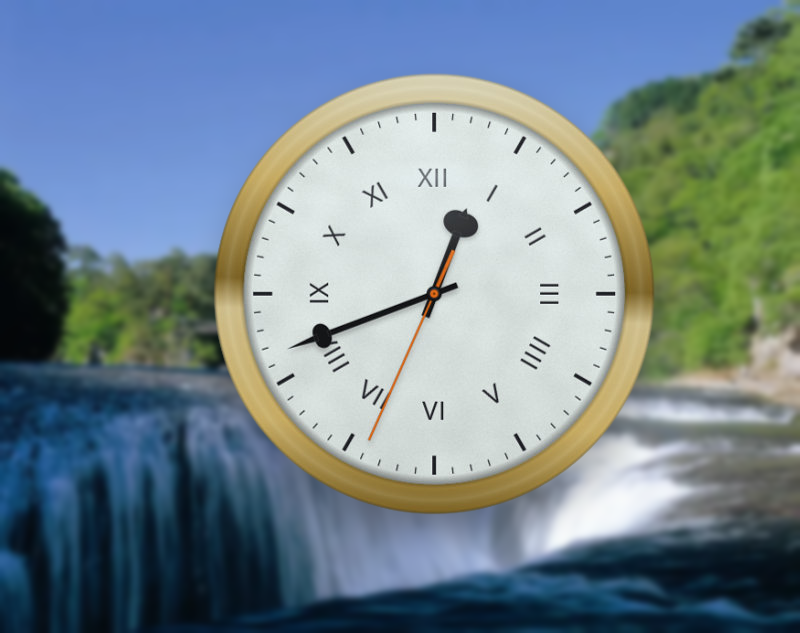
**12:41:34**
